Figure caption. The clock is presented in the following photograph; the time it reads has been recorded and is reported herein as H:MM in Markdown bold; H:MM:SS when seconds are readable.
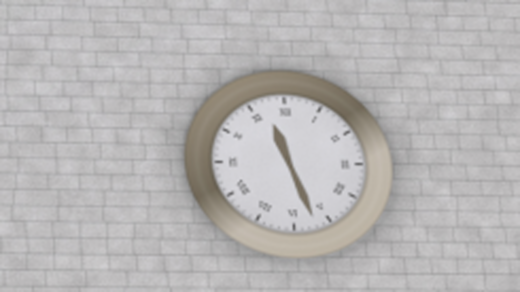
**11:27**
